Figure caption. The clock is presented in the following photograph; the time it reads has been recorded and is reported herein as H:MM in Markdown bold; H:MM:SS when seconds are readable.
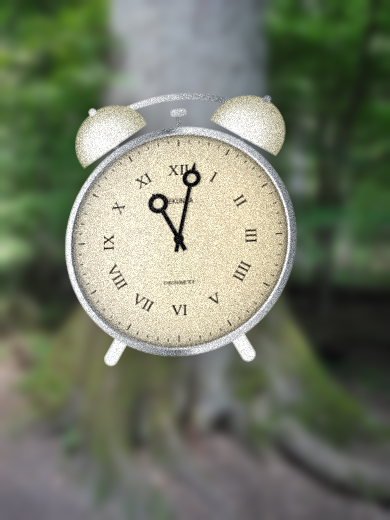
**11:02**
